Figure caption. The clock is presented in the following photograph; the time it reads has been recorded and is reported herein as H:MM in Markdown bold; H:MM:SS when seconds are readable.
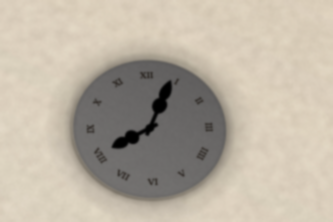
**8:04**
